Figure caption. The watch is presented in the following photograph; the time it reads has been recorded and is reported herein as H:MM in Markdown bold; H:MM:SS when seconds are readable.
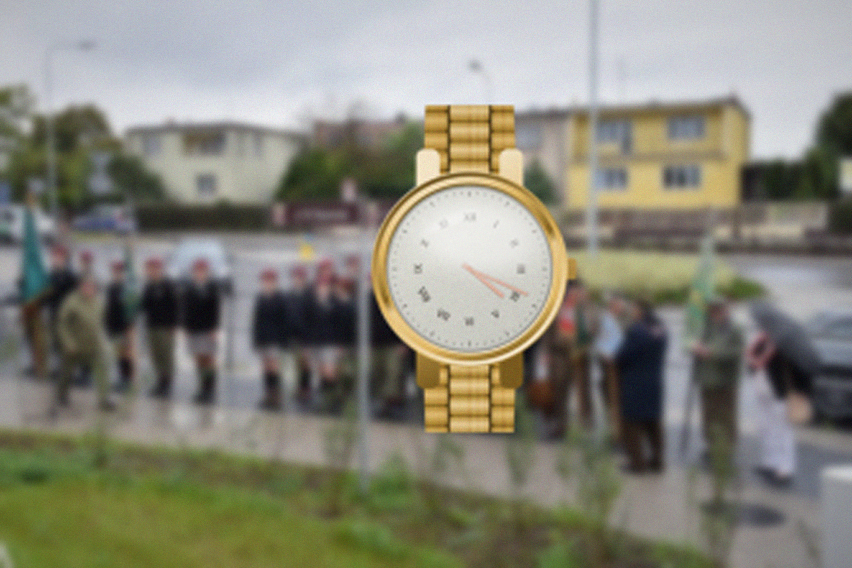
**4:19**
